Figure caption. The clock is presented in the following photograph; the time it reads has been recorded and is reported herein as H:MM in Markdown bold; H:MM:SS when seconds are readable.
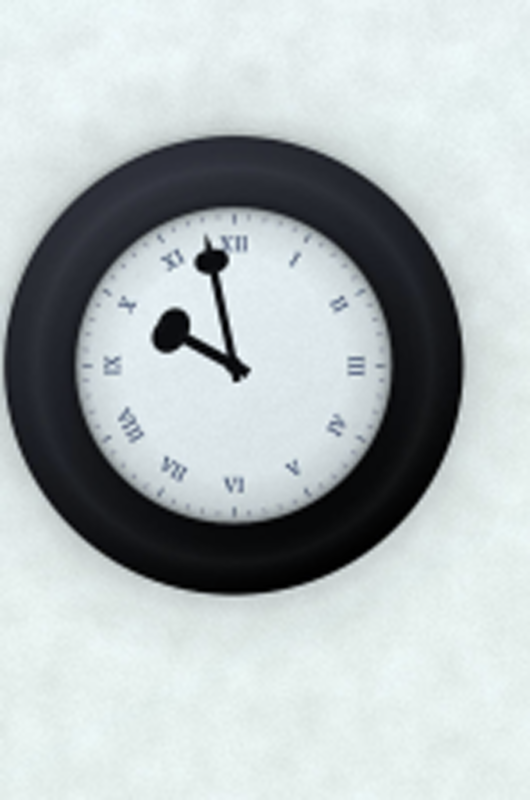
**9:58**
